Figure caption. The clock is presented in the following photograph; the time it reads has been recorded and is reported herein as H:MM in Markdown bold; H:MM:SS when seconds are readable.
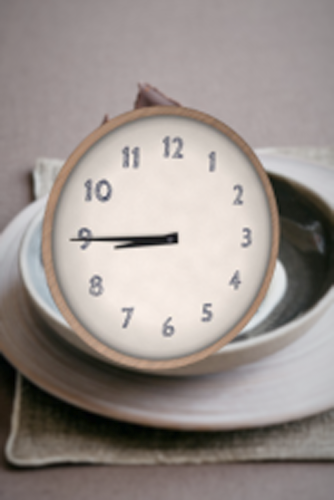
**8:45**
